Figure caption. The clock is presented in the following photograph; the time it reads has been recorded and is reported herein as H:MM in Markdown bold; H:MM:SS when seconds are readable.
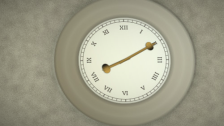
**8:10**
